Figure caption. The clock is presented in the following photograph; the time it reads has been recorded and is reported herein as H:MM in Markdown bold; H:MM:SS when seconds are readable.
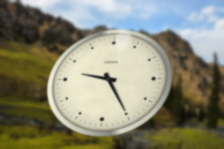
**9:25**
